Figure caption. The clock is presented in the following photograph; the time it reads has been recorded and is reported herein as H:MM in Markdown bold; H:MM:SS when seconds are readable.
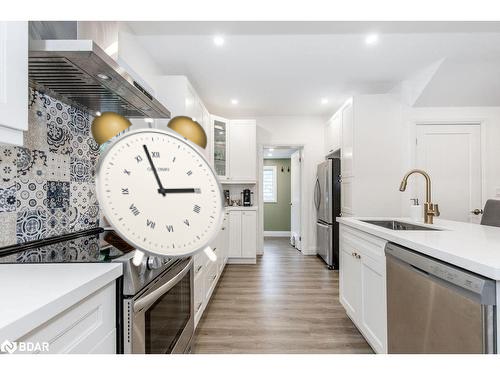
**2:58**
